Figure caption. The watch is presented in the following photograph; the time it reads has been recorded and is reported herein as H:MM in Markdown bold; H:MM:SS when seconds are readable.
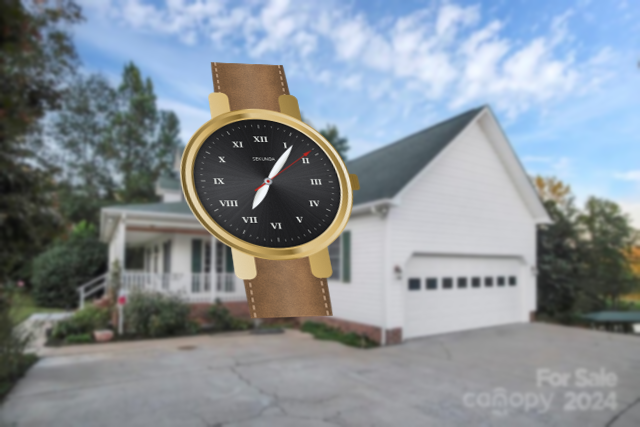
**7:06:09**
